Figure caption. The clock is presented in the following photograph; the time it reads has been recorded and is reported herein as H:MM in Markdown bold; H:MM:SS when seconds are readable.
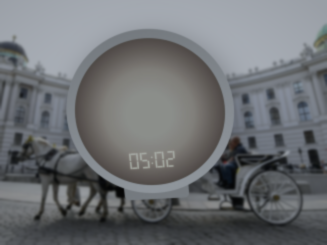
**5:02**
